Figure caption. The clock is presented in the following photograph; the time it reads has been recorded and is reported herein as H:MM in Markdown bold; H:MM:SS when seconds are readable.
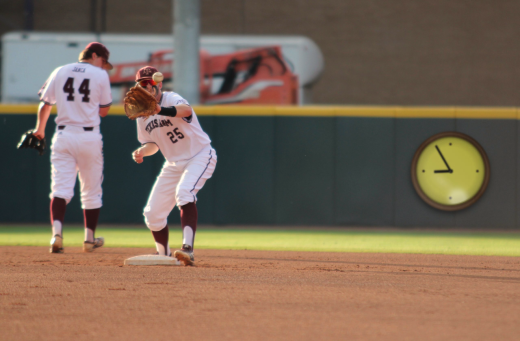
**8:55**
